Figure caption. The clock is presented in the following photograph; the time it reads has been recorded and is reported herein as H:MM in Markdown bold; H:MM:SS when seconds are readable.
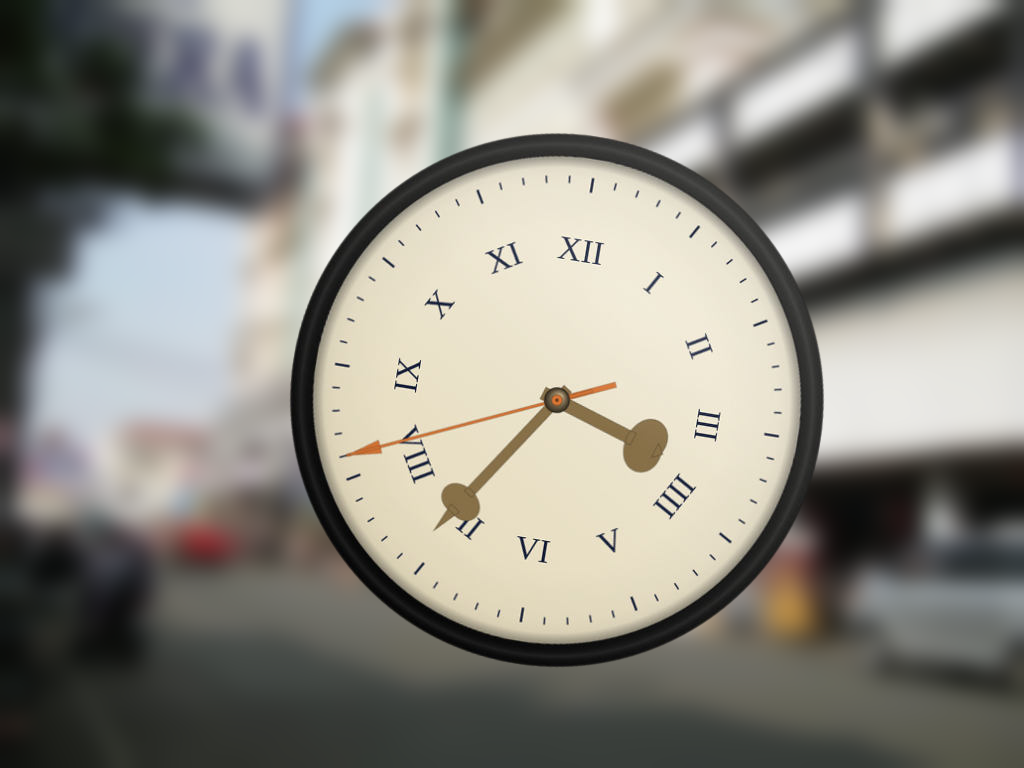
**3:35:41**
